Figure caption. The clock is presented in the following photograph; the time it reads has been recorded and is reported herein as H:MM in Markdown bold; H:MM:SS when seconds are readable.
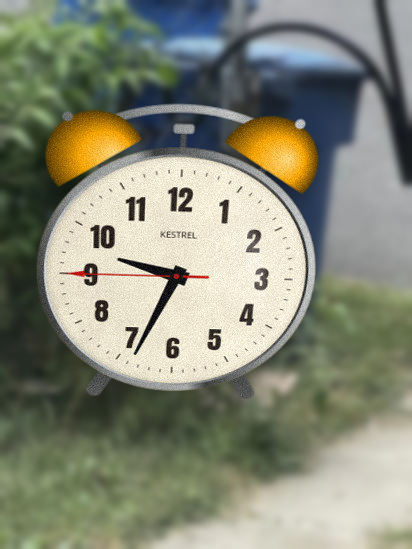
**9:33:45**
